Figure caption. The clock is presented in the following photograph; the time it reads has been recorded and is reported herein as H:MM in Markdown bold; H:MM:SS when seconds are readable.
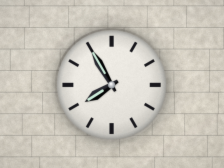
**7:55**
